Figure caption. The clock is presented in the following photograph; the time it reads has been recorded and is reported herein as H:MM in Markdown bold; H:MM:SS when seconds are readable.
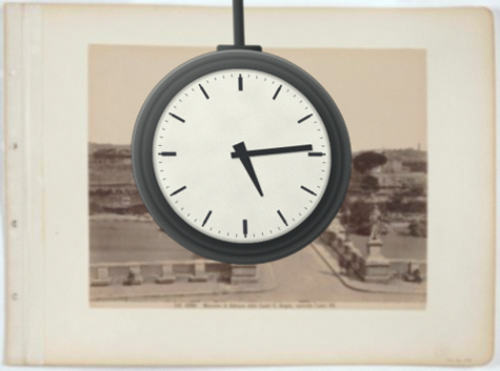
**5:14**
